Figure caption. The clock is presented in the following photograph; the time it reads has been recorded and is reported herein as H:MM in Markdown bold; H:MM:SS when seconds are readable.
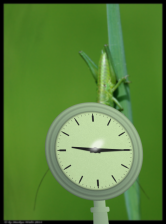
**9:15**
